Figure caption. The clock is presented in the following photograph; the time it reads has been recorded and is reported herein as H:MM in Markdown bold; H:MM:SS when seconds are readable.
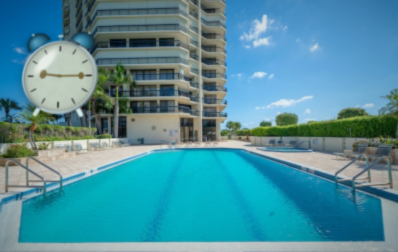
**9:15**
